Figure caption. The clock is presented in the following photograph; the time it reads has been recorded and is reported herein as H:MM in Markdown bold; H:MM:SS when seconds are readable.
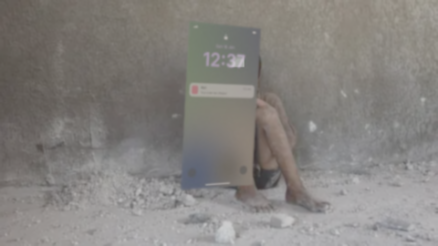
**12:37**
